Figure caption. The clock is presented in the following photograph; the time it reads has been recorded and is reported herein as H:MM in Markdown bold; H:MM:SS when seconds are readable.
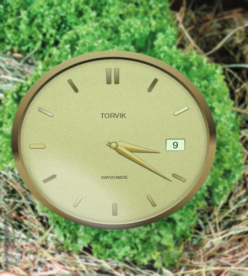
**3:21**
